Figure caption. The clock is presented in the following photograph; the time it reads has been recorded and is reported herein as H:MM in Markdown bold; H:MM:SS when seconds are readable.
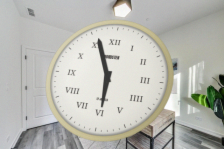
**5:56**
